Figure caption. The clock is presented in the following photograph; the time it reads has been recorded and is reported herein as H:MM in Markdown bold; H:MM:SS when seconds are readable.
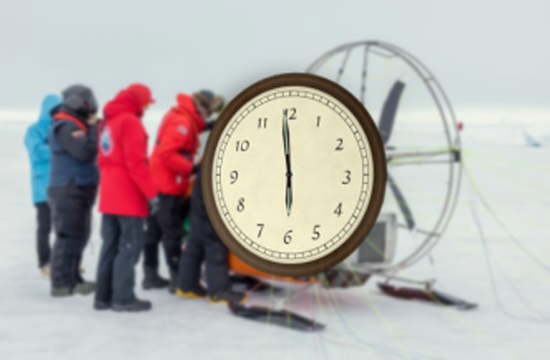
**5:59**
